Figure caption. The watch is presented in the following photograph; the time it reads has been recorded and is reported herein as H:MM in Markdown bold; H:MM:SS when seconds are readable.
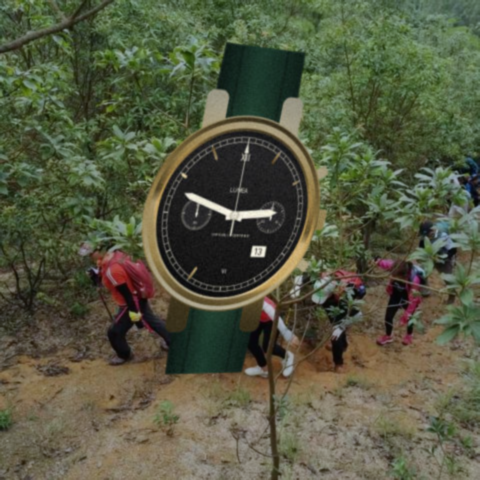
**2:48**
